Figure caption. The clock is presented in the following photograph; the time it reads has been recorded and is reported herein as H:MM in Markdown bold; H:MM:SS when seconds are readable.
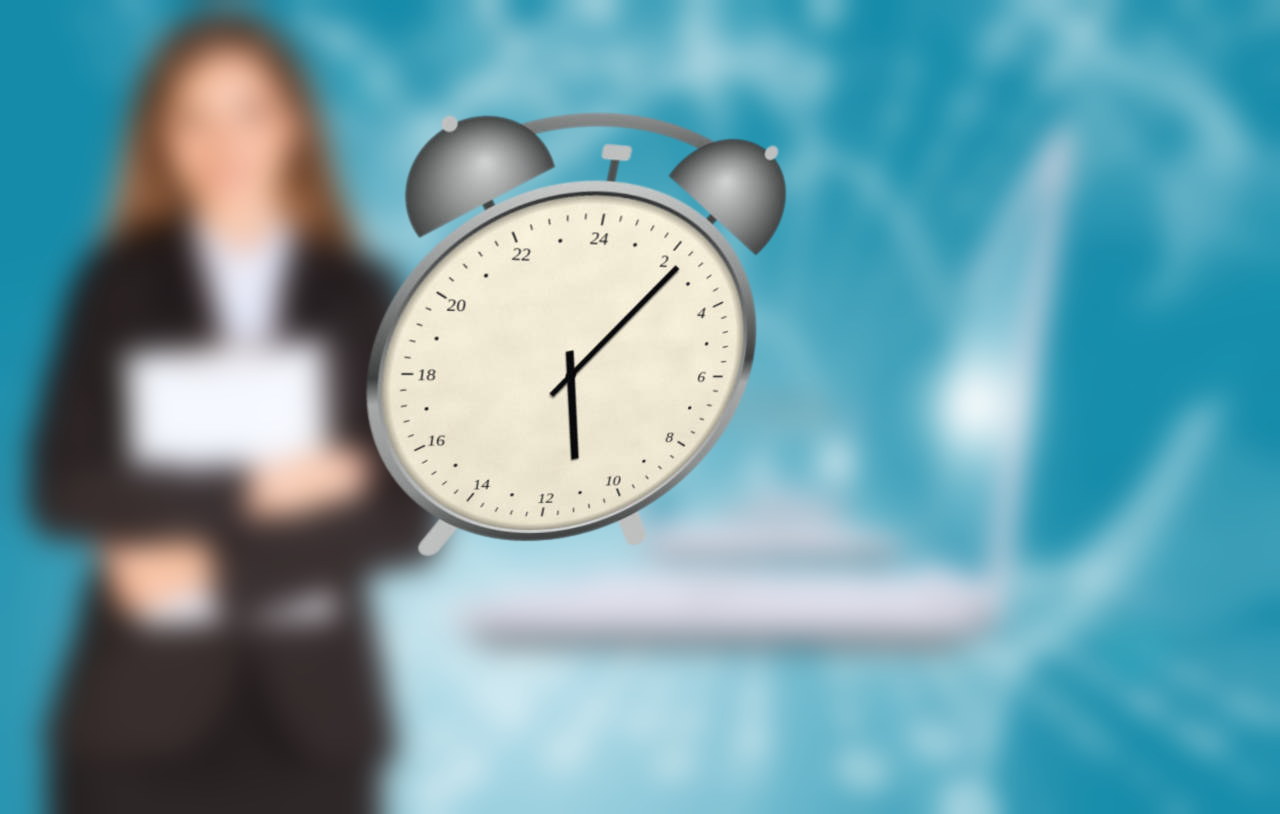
**11:06**
